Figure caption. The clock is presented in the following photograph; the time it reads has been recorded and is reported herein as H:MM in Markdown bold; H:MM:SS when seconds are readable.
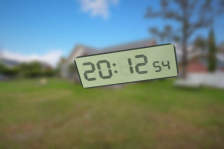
**20:12:54**
